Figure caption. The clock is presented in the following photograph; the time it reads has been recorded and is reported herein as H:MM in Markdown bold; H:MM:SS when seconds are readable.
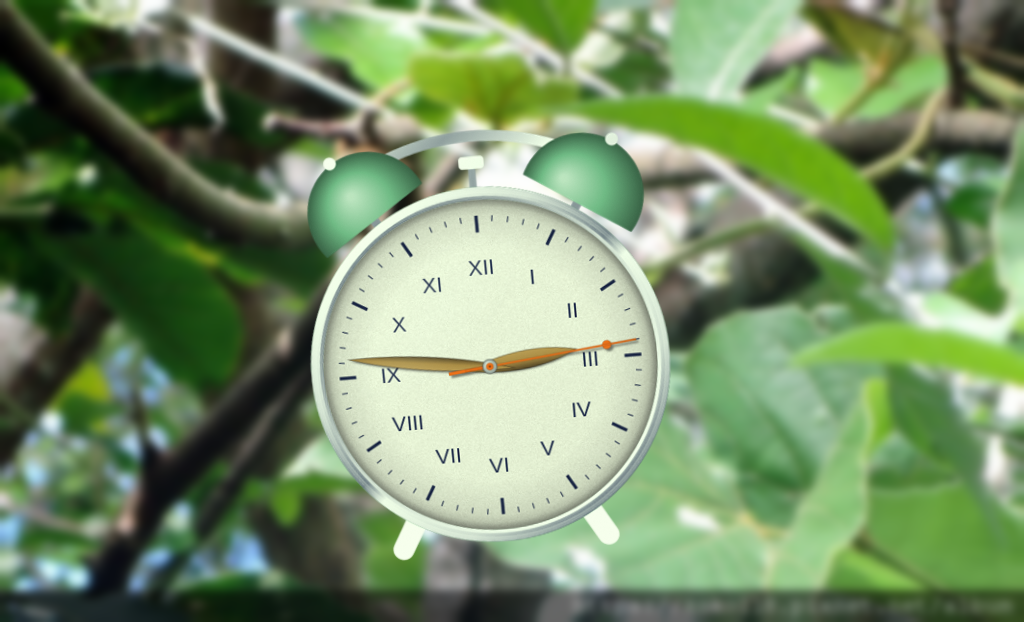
**2:46:14**
